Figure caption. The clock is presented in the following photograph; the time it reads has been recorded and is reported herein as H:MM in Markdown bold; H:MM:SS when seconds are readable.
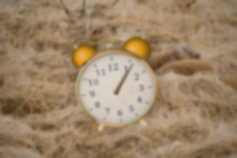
**1:06**
